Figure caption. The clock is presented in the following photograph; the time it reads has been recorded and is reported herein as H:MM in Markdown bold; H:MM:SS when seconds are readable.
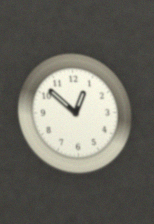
**12:52**
